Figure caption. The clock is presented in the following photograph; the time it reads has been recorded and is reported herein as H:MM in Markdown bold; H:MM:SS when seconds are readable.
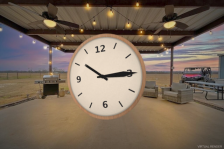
**10:15**
